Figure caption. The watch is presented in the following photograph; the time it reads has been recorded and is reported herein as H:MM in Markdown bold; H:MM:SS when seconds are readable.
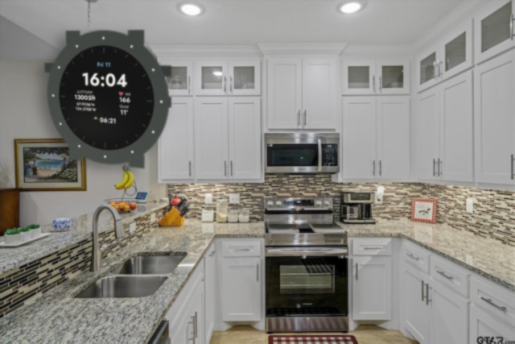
**16:04**
